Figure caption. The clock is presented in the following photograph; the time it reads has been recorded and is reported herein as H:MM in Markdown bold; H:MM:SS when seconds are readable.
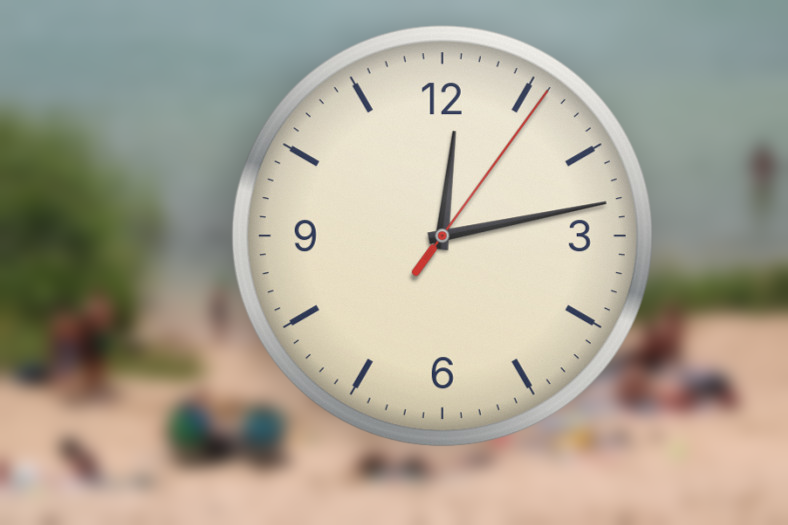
**12:13:06**
